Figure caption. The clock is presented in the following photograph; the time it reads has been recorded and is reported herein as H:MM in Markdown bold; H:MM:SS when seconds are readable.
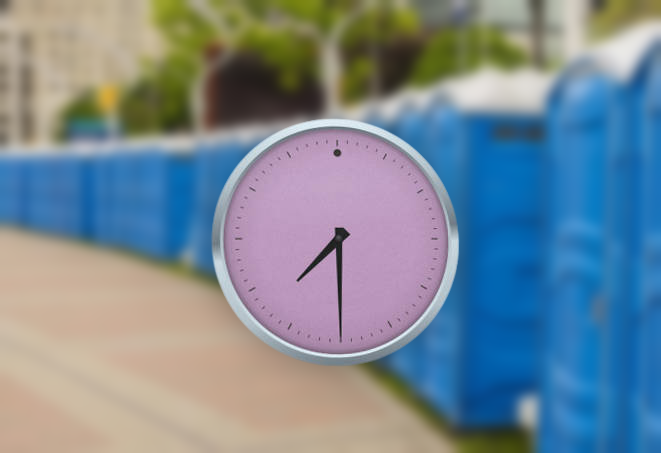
**7:30**
